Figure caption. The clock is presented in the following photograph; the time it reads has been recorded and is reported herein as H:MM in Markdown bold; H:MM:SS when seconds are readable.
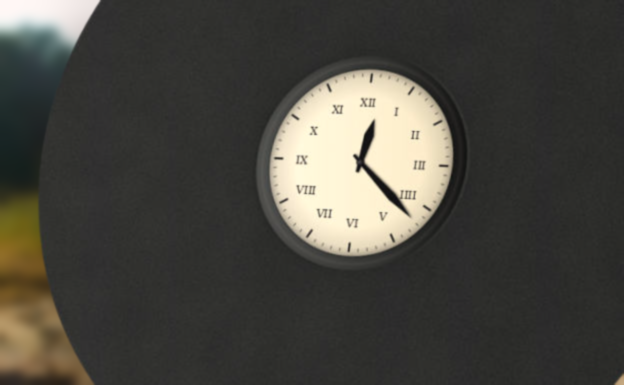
**12:22**
